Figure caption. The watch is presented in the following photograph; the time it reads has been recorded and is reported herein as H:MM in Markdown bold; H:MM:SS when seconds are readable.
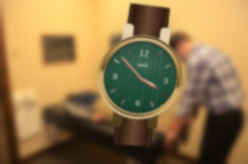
**3:52**
